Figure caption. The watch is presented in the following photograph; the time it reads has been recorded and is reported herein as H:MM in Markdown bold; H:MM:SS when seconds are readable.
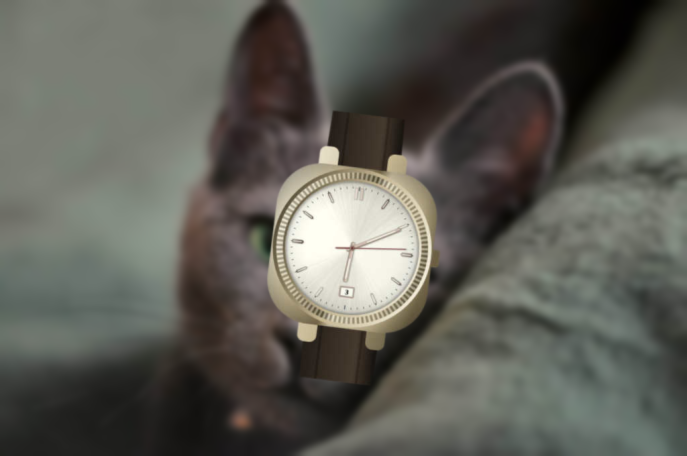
**6:10:14**
